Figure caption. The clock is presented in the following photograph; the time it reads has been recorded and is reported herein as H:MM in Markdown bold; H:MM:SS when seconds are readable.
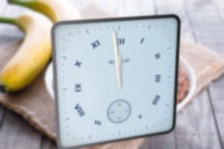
**11:59**
